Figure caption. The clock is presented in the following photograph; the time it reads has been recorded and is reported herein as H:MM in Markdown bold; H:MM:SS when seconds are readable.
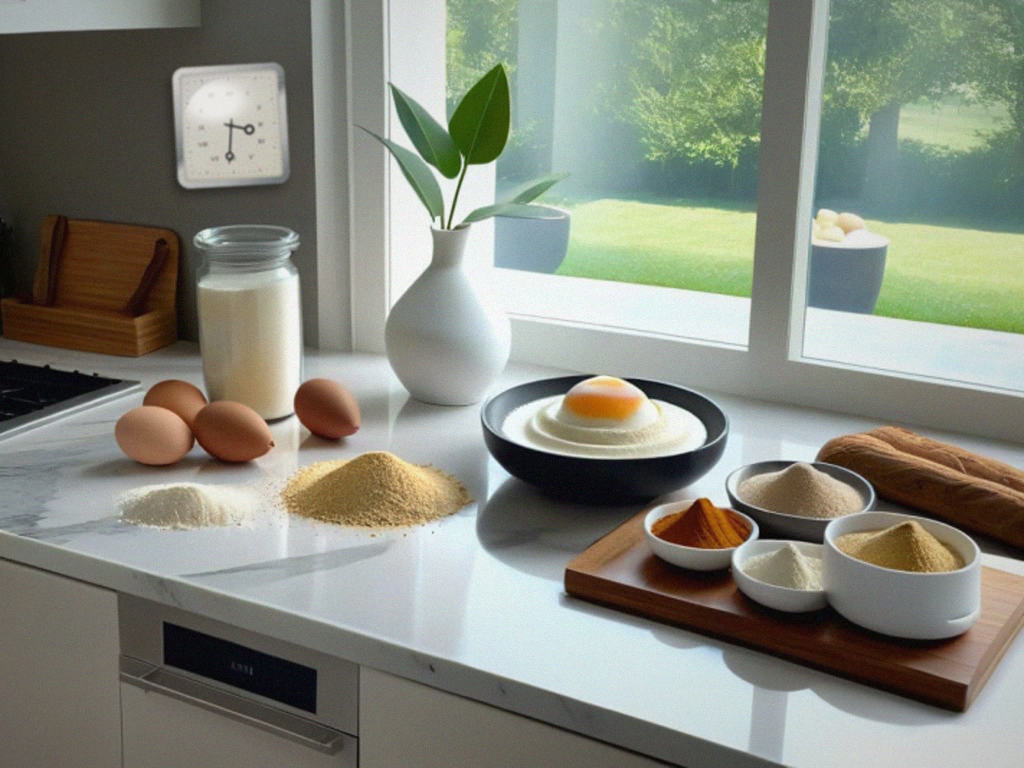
**3:31**
